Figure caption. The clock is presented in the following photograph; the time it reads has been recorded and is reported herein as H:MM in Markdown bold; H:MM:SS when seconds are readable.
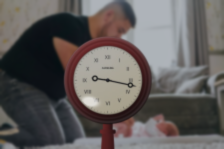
**9:17**
